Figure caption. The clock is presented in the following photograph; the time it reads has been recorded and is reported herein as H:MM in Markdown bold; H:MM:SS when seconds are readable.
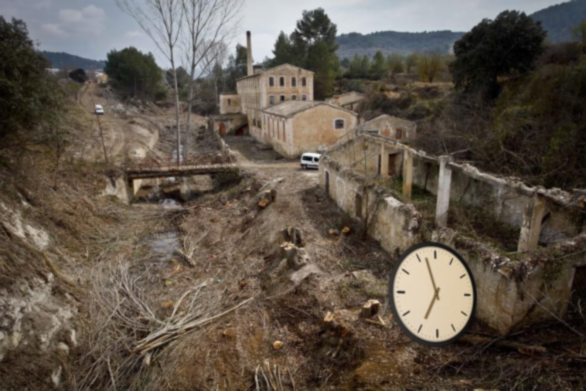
**6:57**
